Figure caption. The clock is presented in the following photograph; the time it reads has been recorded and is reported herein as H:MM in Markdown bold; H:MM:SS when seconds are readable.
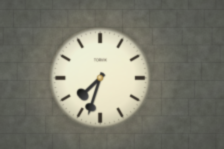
**7:33**
